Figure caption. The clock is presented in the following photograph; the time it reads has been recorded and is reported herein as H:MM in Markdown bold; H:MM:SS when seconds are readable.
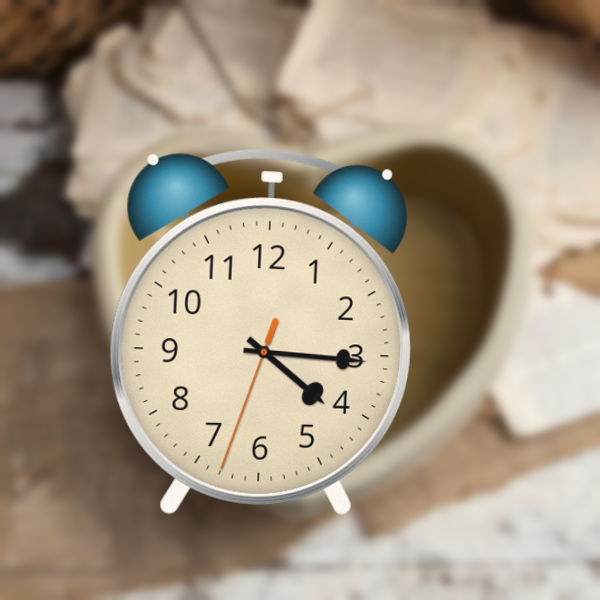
**4:15:33**
